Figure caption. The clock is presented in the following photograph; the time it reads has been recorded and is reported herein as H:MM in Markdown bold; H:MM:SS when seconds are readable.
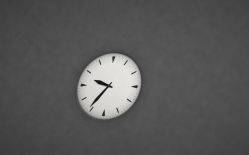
**9:36**
